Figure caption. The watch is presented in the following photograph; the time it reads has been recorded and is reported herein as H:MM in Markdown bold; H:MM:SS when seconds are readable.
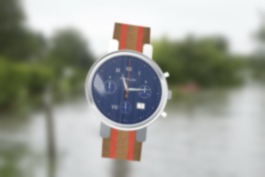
**11:14**
